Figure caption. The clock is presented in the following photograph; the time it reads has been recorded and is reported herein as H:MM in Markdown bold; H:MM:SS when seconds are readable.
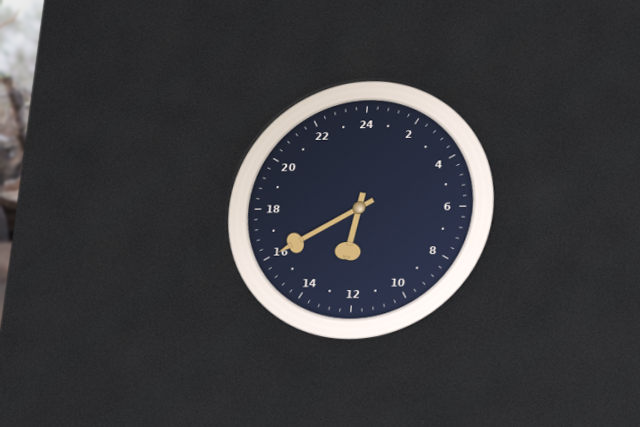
**12:40**
